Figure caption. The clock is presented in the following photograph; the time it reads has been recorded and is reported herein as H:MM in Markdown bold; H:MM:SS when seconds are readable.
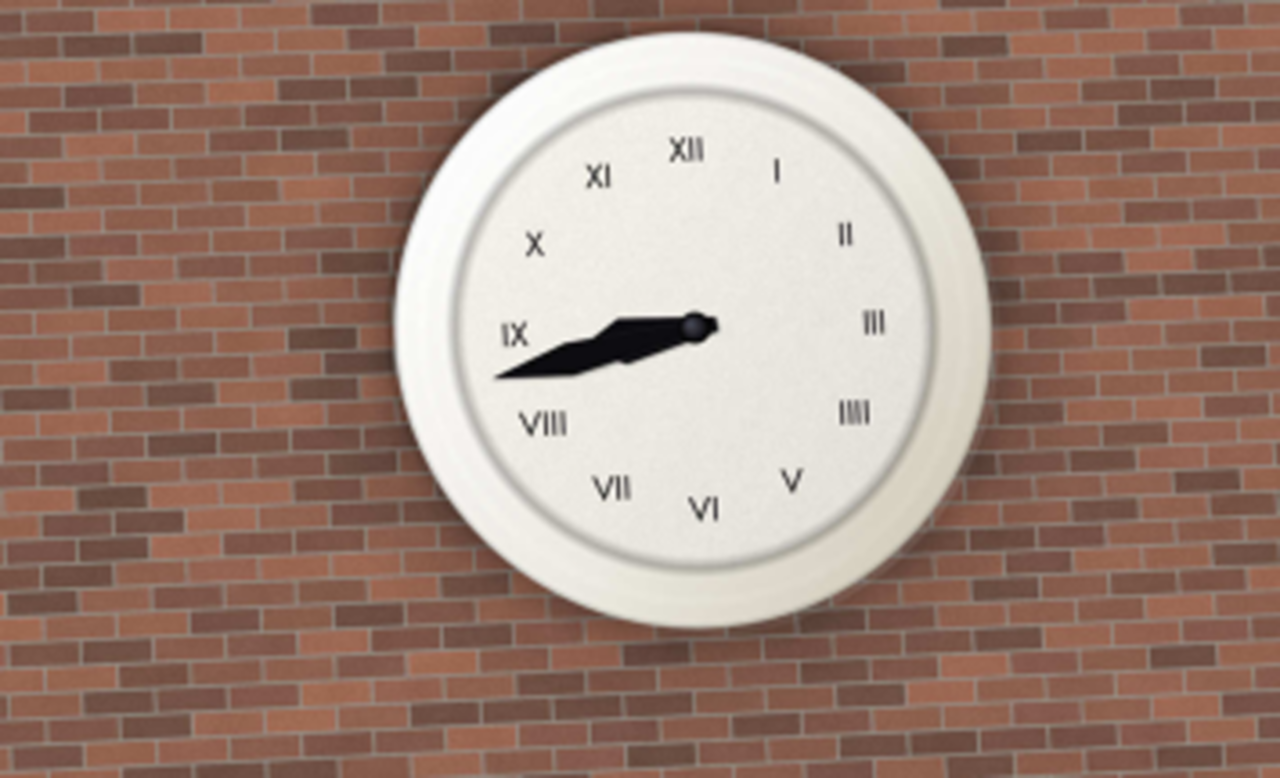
**8:43**
